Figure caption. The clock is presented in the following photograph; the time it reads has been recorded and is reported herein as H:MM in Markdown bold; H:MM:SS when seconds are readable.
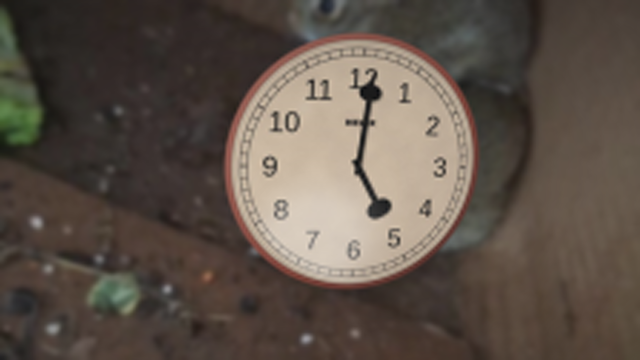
**5:01**
